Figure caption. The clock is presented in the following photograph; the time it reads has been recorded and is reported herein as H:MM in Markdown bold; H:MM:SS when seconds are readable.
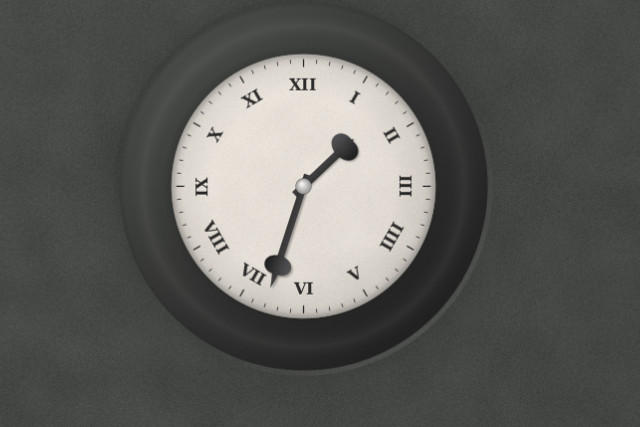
**1:33**
